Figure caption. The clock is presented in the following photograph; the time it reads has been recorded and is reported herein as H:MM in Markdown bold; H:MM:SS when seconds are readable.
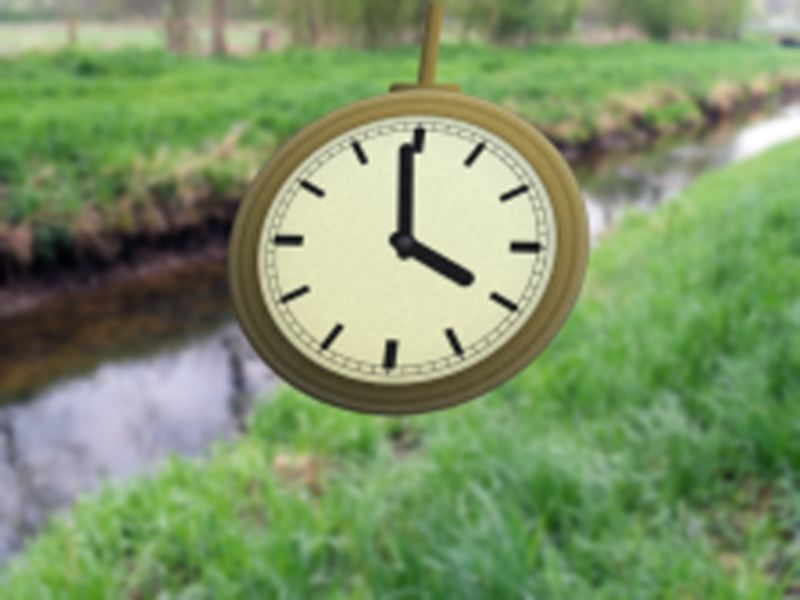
**3:59**
